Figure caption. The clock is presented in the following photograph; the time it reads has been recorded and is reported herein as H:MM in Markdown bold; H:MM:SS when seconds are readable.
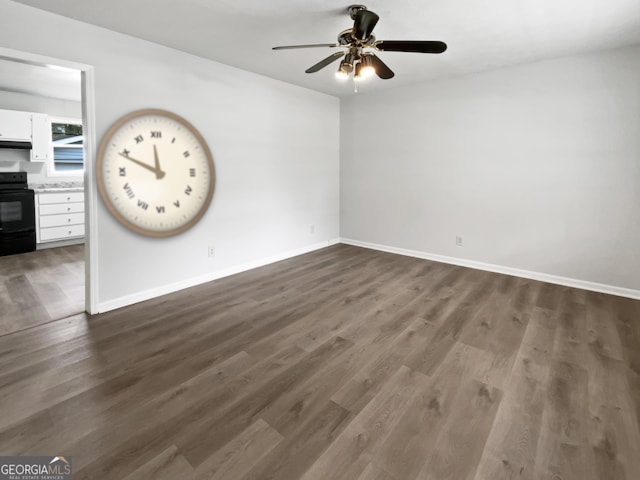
**11:49**
